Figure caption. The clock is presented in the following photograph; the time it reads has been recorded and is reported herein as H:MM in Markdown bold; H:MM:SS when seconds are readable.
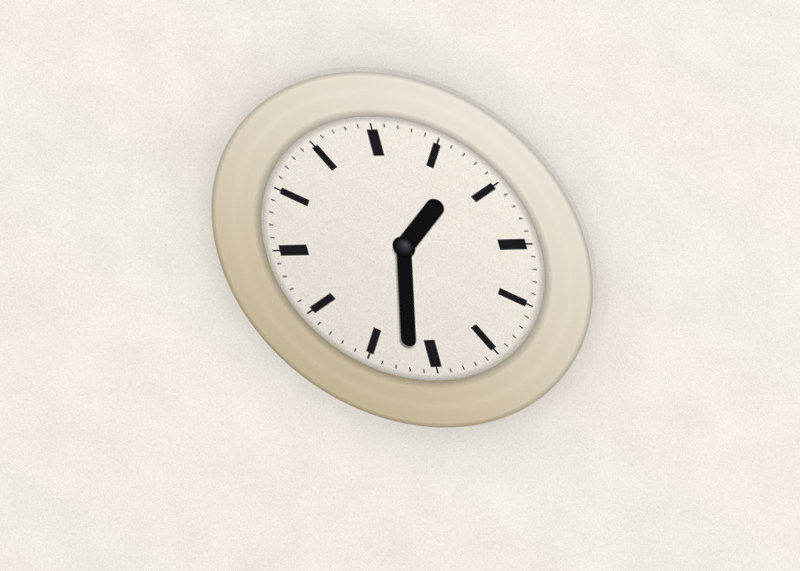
**1:32**
